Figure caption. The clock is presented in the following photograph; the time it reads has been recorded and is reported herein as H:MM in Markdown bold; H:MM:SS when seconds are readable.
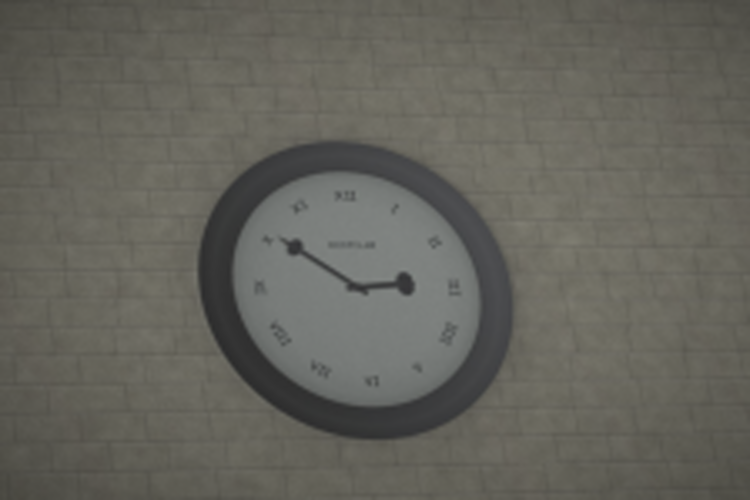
**2:51**
